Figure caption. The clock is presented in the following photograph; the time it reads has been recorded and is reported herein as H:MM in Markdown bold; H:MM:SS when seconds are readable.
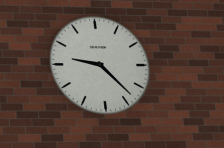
**9:23**
